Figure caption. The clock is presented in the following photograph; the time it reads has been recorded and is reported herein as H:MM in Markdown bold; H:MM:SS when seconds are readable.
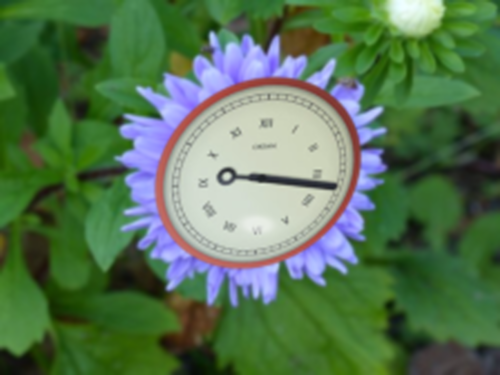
**9:17**
